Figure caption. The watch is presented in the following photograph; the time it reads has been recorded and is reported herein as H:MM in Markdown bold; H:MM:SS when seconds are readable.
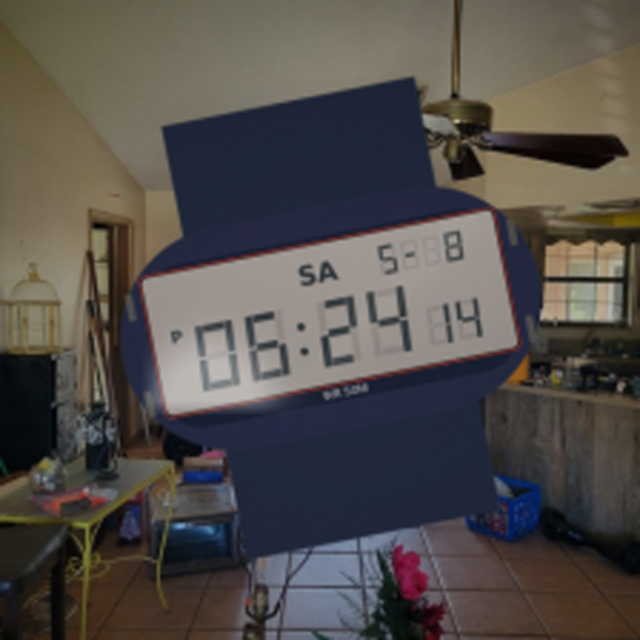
**6:24:14**
